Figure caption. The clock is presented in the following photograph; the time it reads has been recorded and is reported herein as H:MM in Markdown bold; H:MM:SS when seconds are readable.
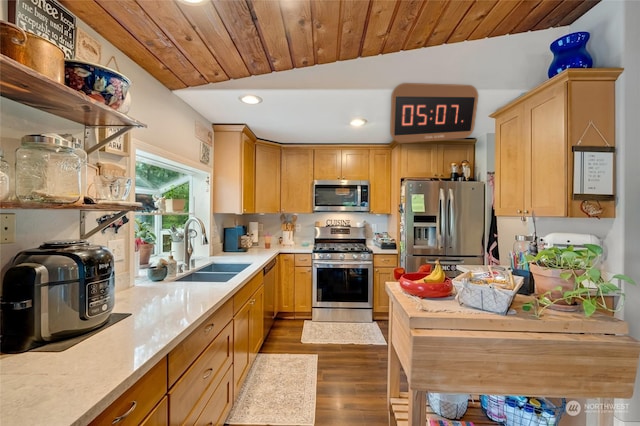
**5:07**
